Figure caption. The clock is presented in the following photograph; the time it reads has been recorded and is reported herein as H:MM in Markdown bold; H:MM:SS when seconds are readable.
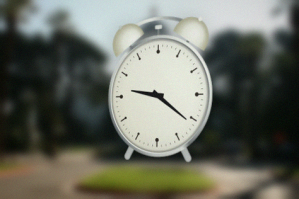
**9:21**
